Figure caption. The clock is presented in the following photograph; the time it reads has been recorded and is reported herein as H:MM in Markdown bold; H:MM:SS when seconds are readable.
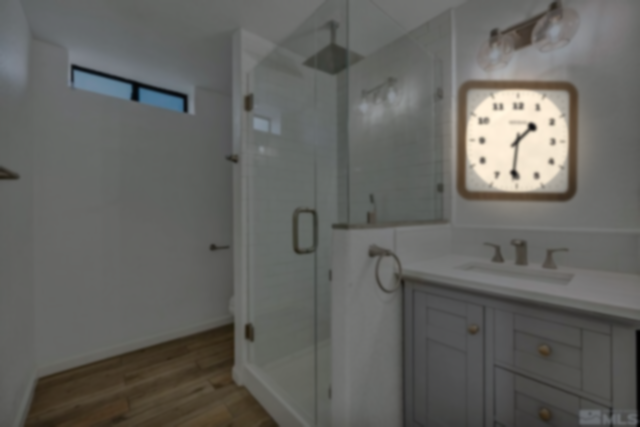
**1:31**
